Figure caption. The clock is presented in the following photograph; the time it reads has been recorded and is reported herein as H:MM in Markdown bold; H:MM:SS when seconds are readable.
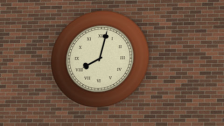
**8:02**
